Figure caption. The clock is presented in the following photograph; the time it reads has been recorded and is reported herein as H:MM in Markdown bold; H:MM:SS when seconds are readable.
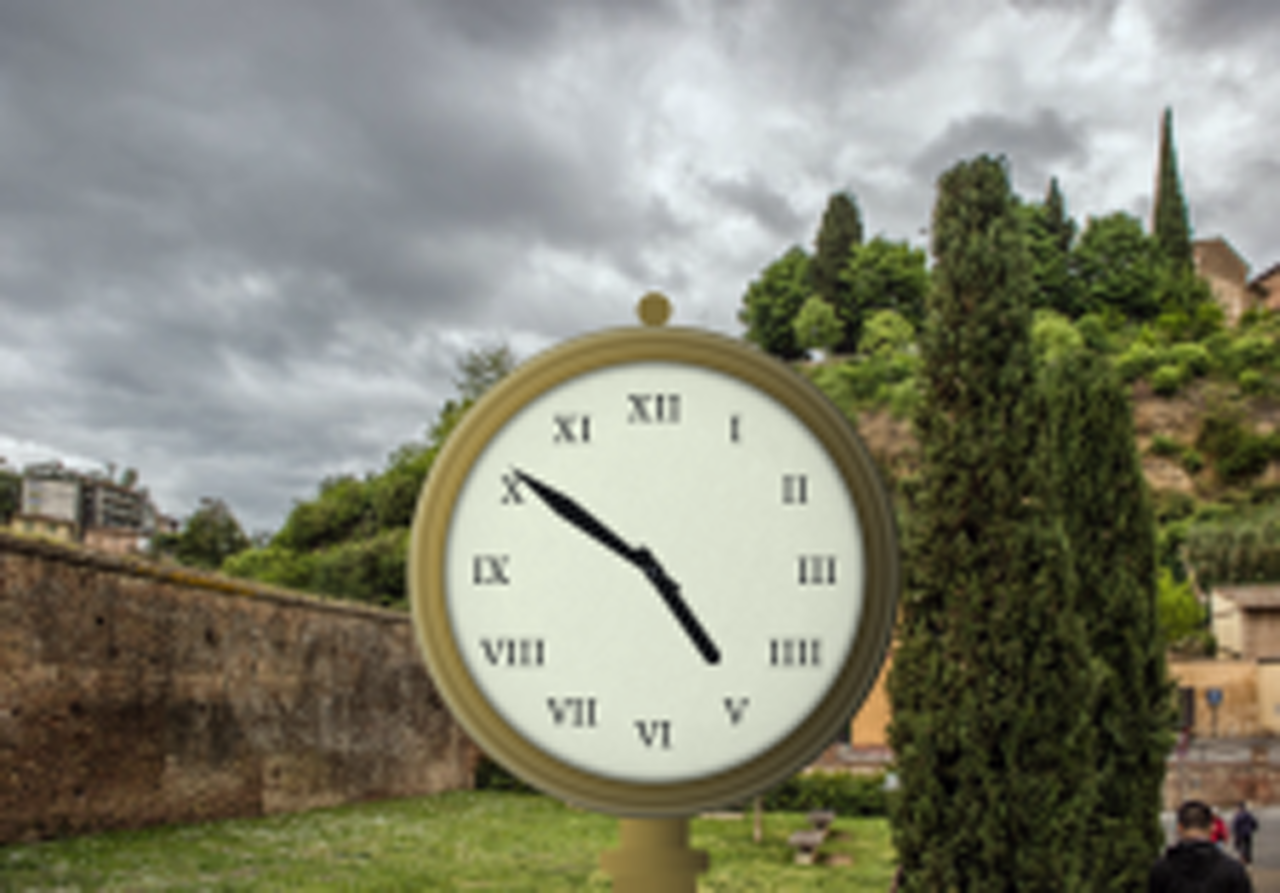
**4:51**
